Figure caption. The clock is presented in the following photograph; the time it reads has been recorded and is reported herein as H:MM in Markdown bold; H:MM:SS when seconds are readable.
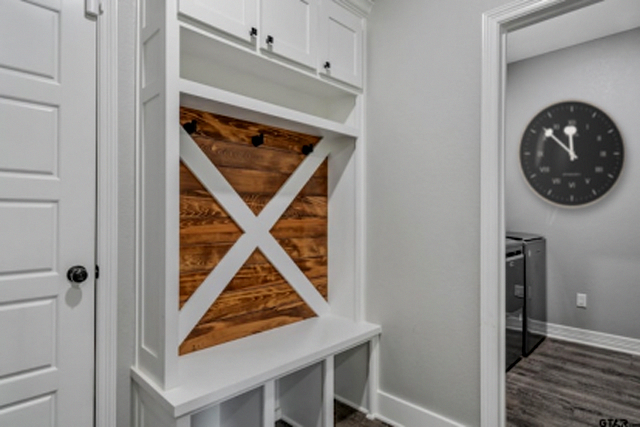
**11:52**
